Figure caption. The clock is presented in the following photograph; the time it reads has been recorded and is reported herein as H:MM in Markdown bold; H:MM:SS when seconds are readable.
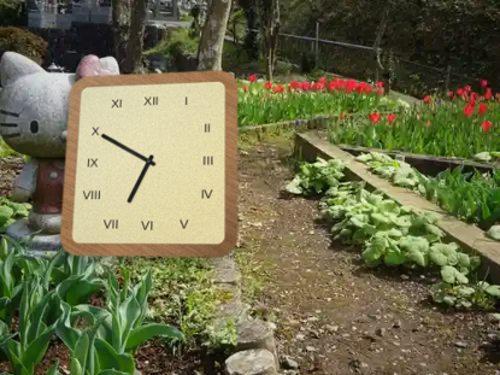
**6:50**
